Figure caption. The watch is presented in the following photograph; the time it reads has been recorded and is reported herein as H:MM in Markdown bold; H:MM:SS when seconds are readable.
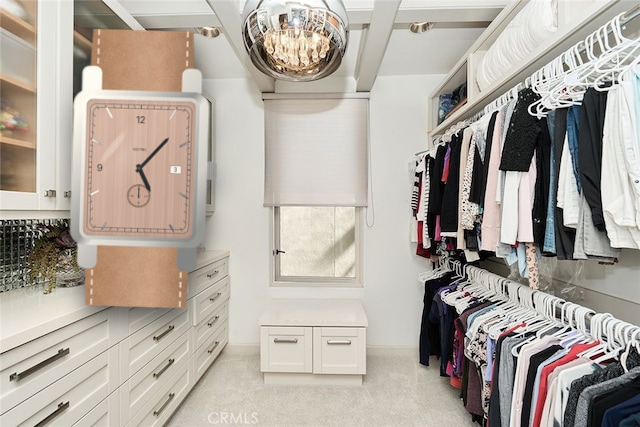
**5:07**
